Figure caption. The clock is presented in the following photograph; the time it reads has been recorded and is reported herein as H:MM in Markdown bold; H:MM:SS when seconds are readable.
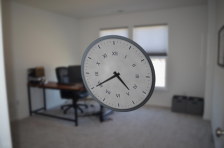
**4:40**
